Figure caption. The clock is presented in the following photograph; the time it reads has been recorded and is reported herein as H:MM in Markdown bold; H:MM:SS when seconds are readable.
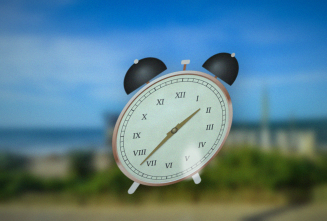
**1:37**
